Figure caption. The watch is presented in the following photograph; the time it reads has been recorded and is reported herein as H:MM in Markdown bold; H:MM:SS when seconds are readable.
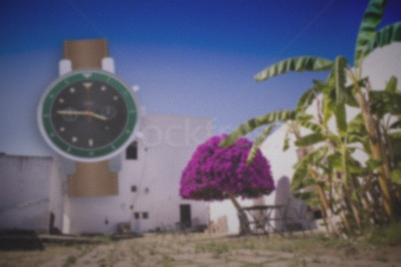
**3:46**
